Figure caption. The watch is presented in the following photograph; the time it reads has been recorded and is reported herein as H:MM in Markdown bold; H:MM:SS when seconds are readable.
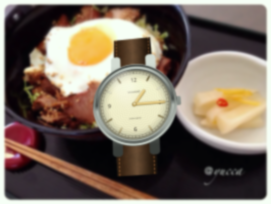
**1:15**
